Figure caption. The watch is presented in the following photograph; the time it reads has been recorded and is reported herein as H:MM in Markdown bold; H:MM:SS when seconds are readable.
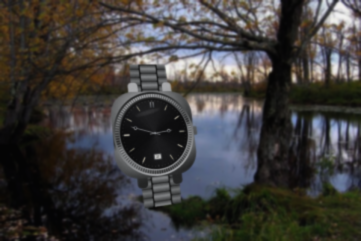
**2:48**
